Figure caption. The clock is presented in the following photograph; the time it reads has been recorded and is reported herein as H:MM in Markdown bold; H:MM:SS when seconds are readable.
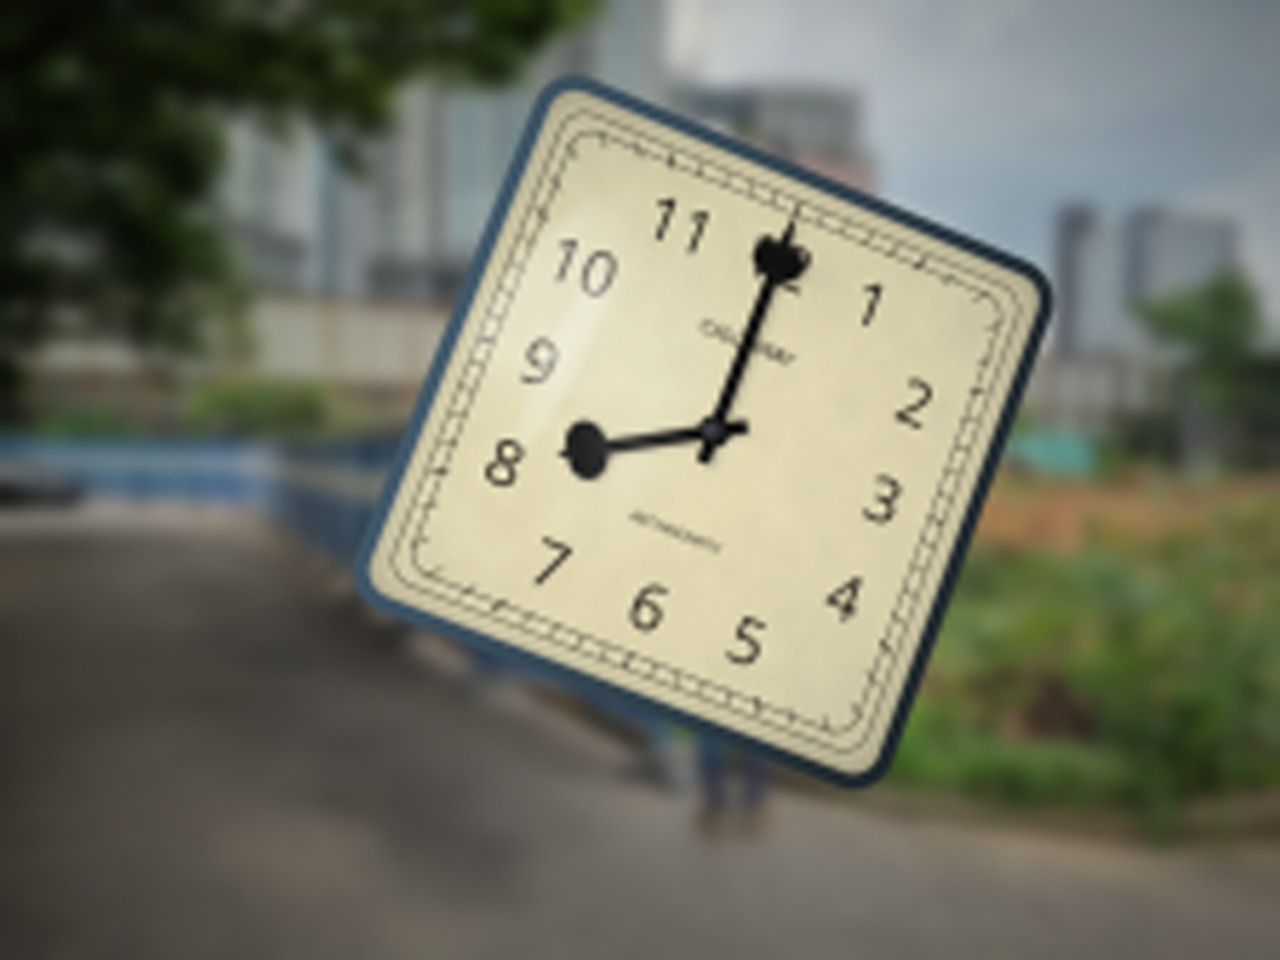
**8:00**
